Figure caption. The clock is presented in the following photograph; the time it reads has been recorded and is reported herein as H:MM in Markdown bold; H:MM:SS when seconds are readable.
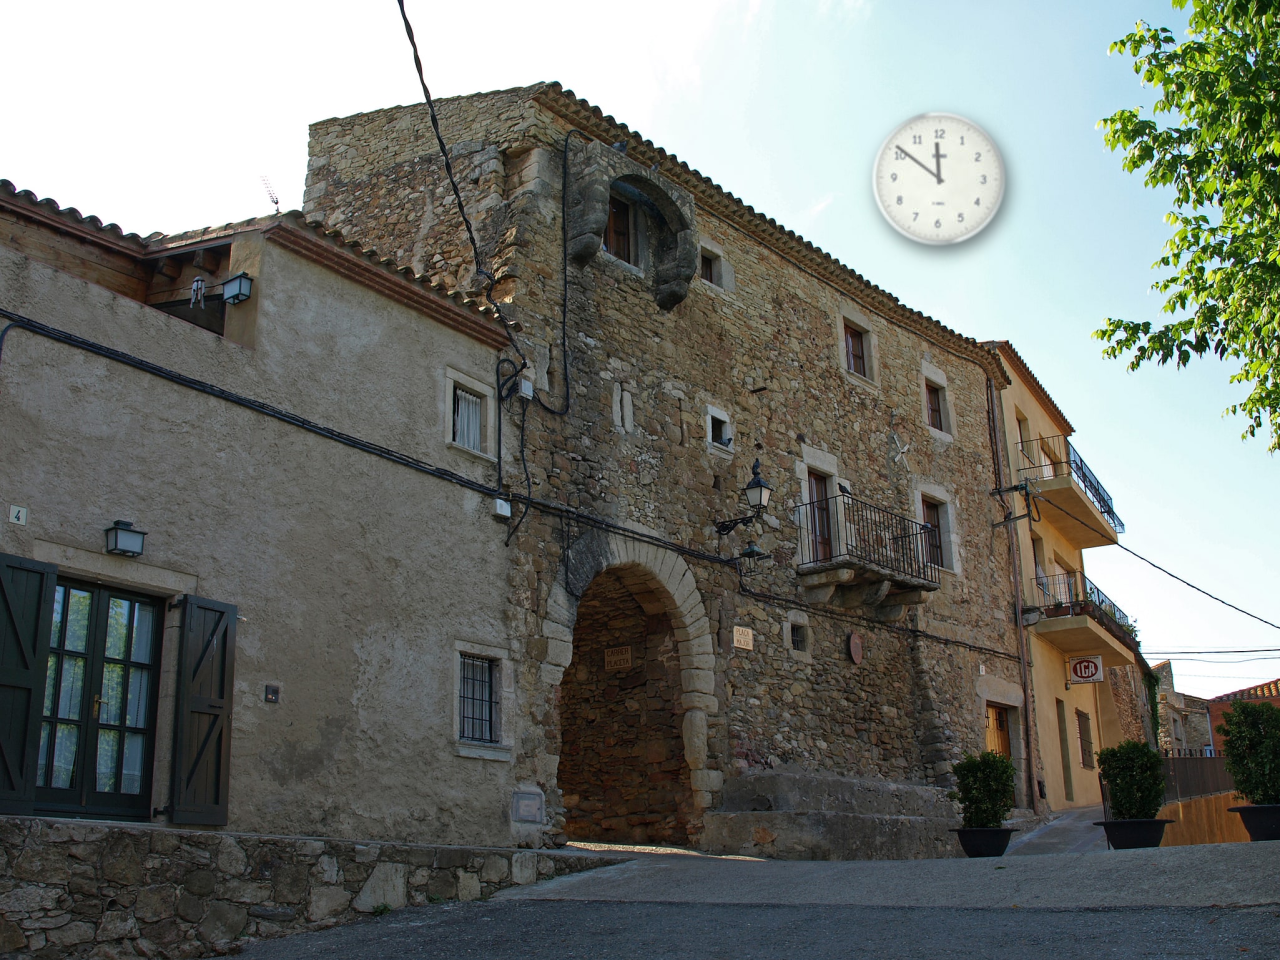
**11:51**
